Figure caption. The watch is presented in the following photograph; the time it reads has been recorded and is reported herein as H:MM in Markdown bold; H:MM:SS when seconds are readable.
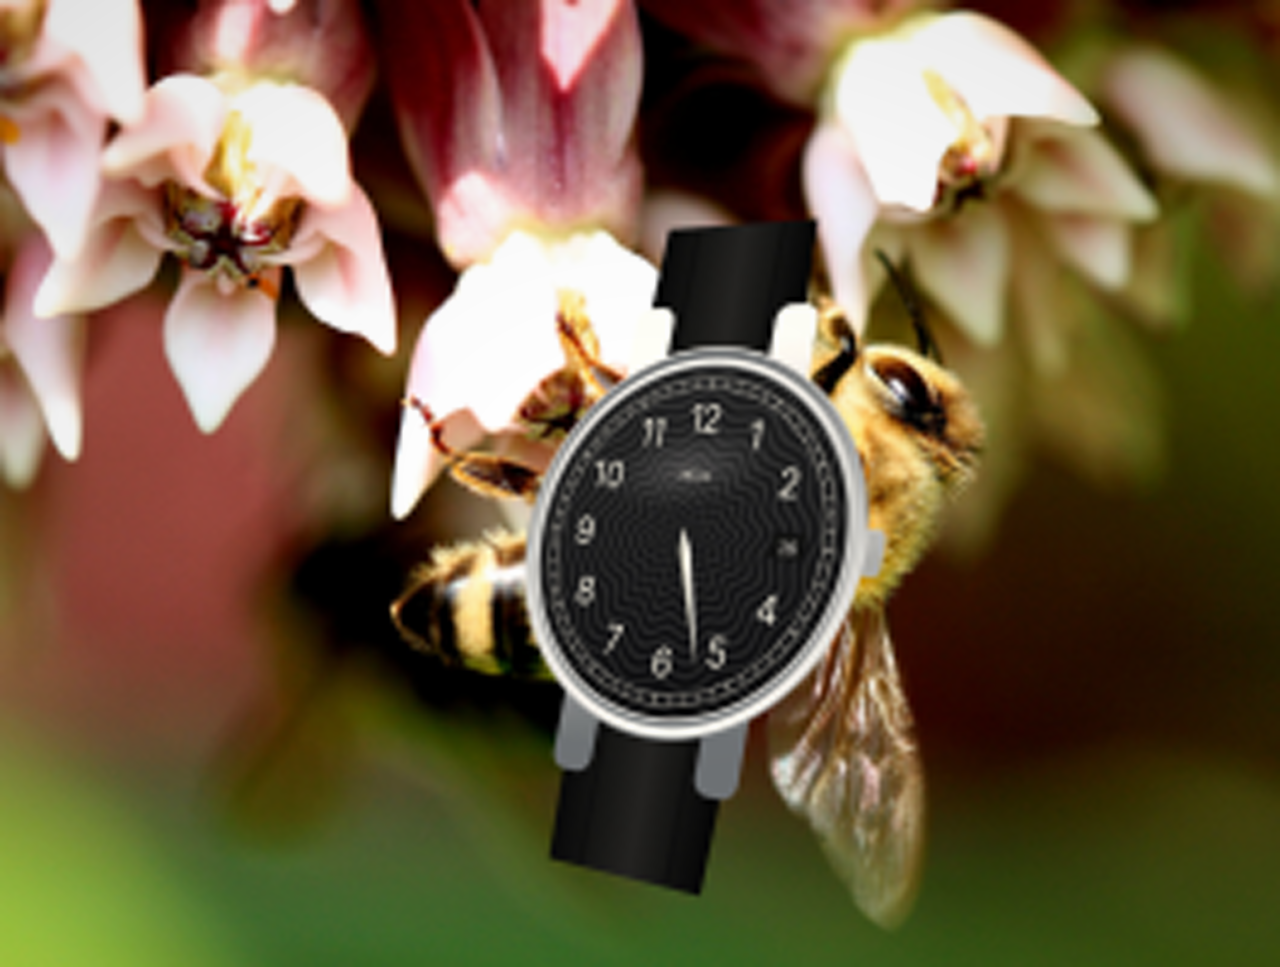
**5:27**
